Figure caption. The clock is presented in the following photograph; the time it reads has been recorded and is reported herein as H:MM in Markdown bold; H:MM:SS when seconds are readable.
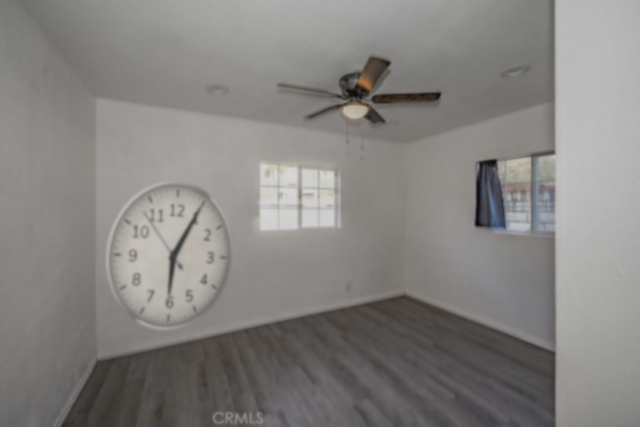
**6:04:53**
